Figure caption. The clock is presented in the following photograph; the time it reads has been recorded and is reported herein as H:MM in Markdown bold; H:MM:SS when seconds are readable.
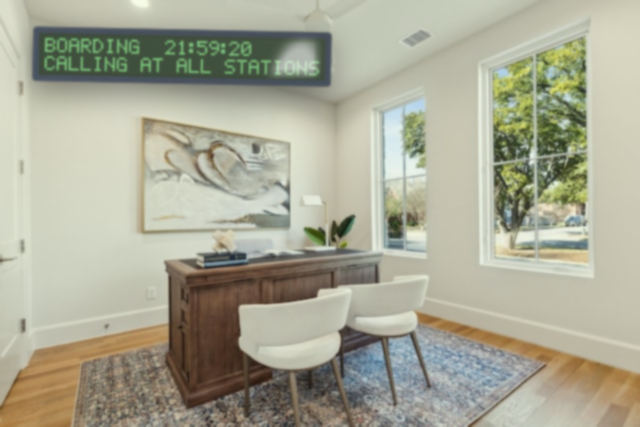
**21:59:20**
